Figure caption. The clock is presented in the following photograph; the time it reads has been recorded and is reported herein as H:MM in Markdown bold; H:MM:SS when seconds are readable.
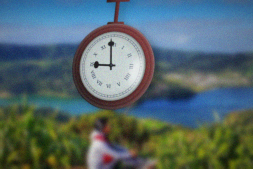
**8:59**
